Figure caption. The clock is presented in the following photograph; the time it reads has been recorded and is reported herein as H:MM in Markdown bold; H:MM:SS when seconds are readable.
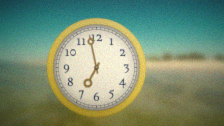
**6:58**
